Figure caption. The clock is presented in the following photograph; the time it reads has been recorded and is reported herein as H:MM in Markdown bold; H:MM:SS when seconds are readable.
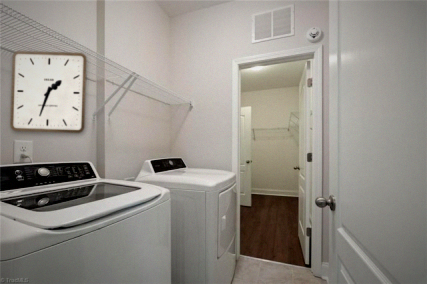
**1:33**
